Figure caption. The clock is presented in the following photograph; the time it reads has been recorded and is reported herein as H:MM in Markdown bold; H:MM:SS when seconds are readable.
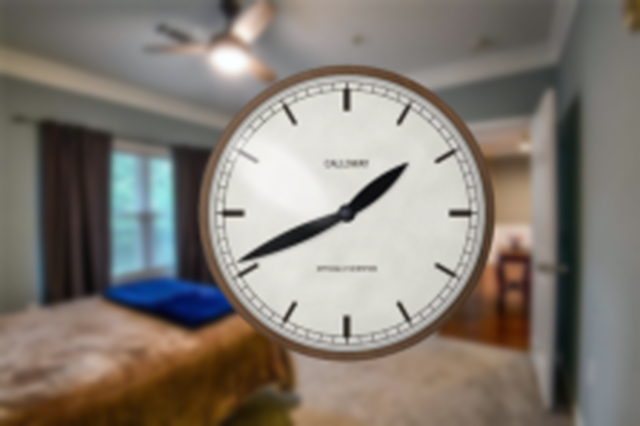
**1:41**
